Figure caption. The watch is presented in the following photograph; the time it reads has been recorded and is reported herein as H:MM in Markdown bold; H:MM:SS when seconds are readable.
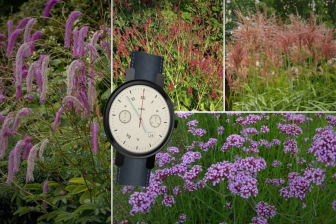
**4:53**
